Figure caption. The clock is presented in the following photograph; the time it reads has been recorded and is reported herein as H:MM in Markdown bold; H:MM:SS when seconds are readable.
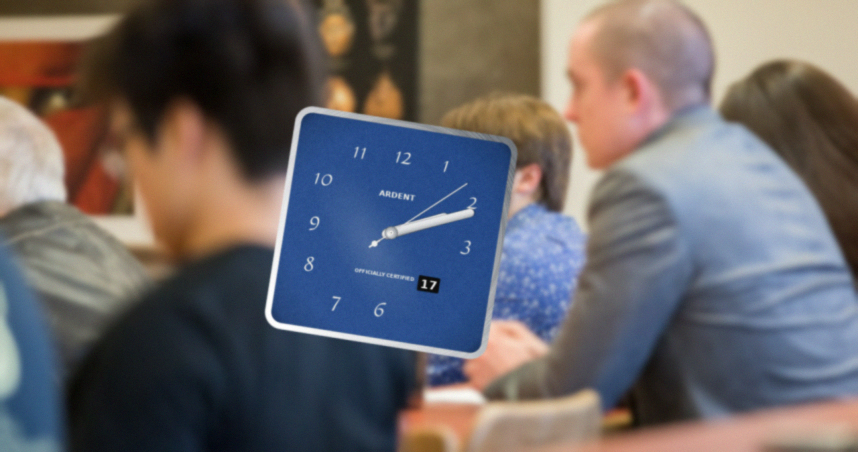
**2:11:08**
